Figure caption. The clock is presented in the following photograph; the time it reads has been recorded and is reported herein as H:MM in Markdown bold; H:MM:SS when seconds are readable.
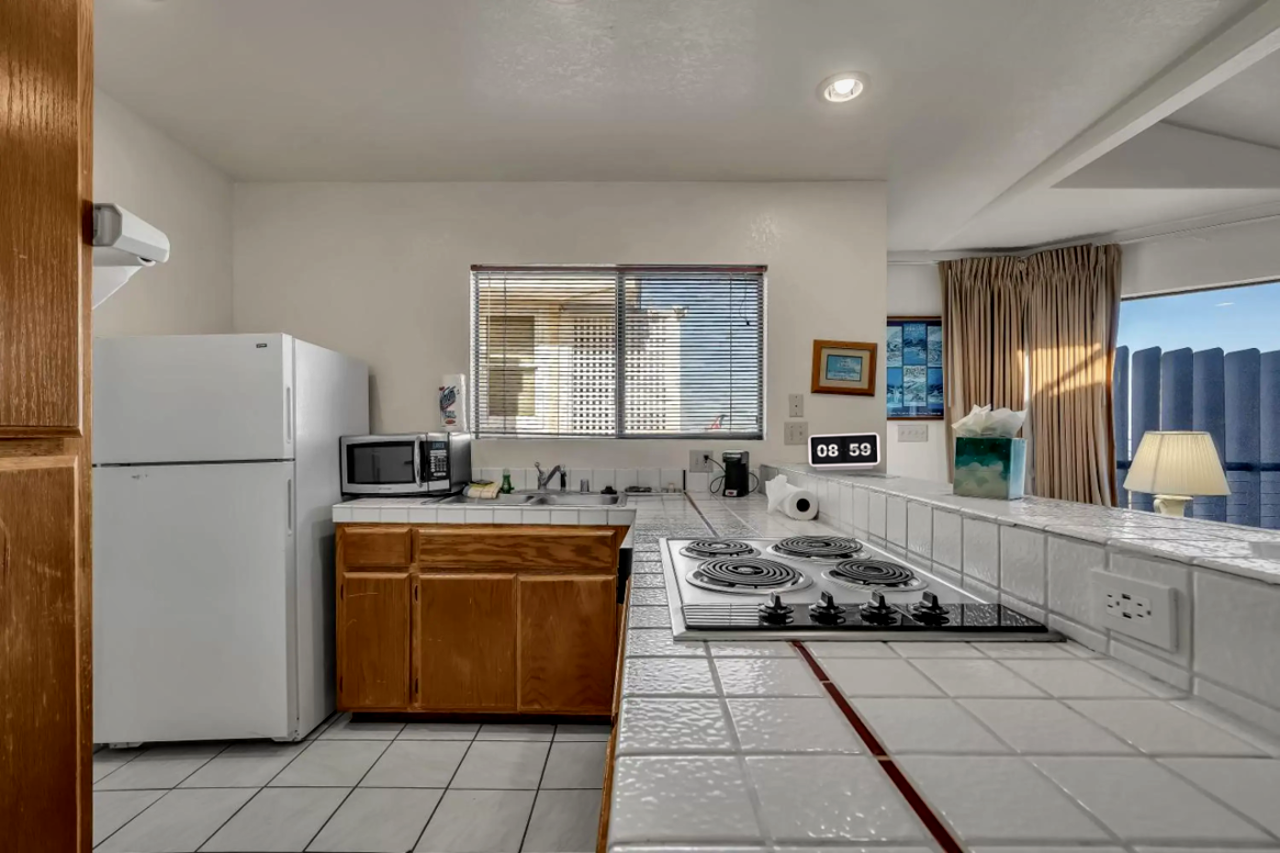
**8:59**
